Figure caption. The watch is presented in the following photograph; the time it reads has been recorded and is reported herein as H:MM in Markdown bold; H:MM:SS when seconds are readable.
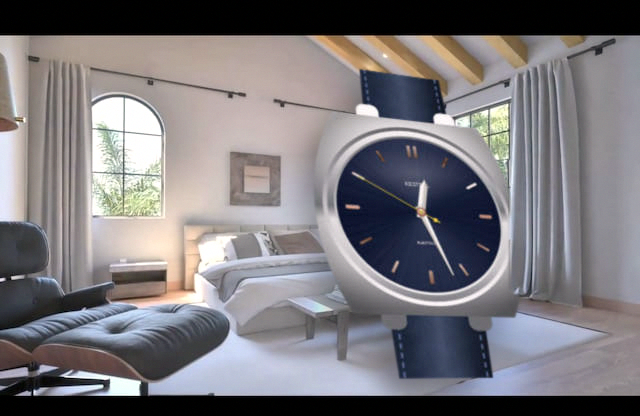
**12:26:50**
